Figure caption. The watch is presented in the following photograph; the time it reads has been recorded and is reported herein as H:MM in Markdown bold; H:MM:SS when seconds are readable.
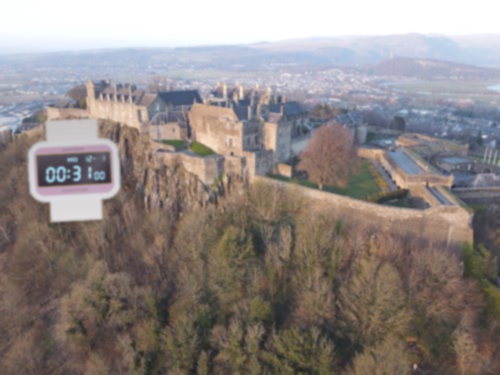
**0:31**
